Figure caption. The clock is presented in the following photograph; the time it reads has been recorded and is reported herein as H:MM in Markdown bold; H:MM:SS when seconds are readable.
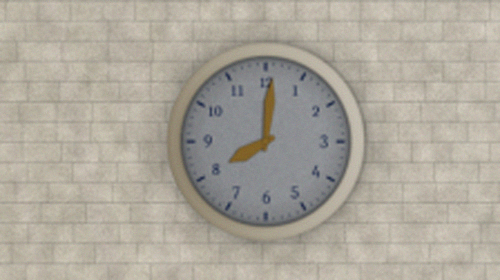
**8:01**
